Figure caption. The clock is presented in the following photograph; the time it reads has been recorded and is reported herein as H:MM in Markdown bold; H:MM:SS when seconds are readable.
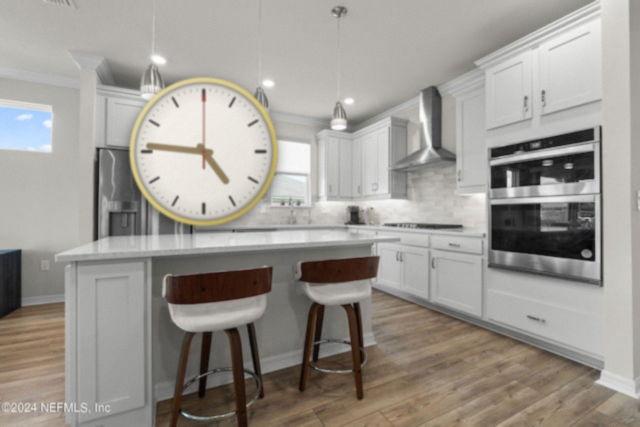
**4:46:00**
